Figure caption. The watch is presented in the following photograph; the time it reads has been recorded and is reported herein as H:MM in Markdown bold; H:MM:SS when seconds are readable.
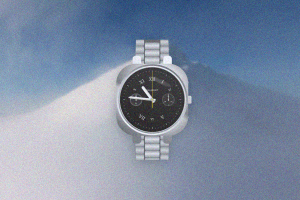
**10:46**
